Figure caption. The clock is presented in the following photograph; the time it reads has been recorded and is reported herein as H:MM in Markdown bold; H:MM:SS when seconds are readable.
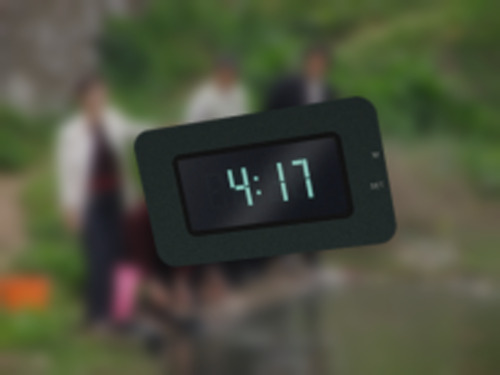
**4:17**
